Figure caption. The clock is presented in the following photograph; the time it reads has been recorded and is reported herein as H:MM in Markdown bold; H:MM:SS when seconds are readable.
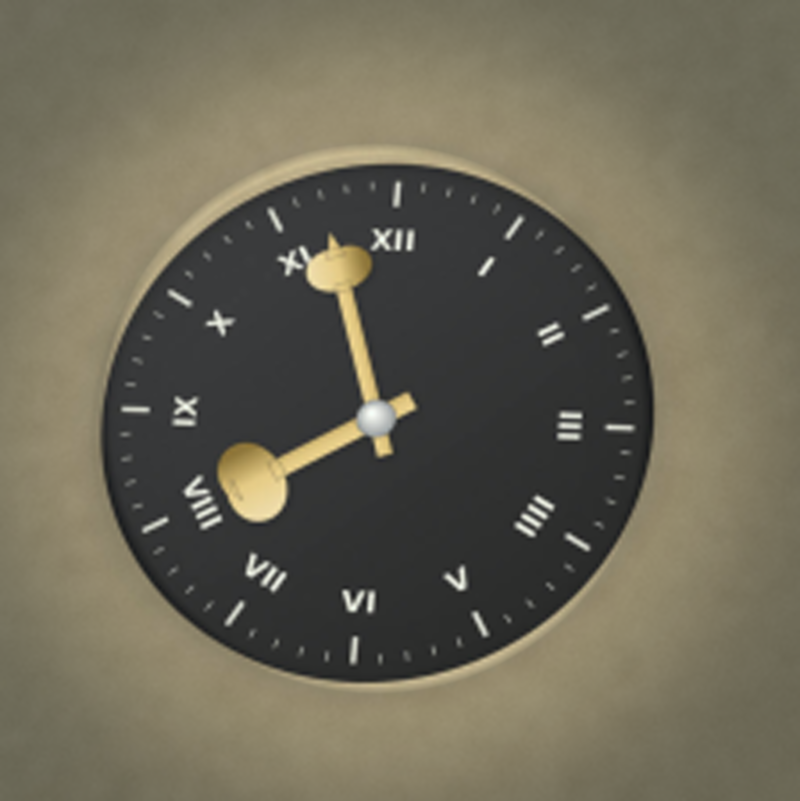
**7:57**
